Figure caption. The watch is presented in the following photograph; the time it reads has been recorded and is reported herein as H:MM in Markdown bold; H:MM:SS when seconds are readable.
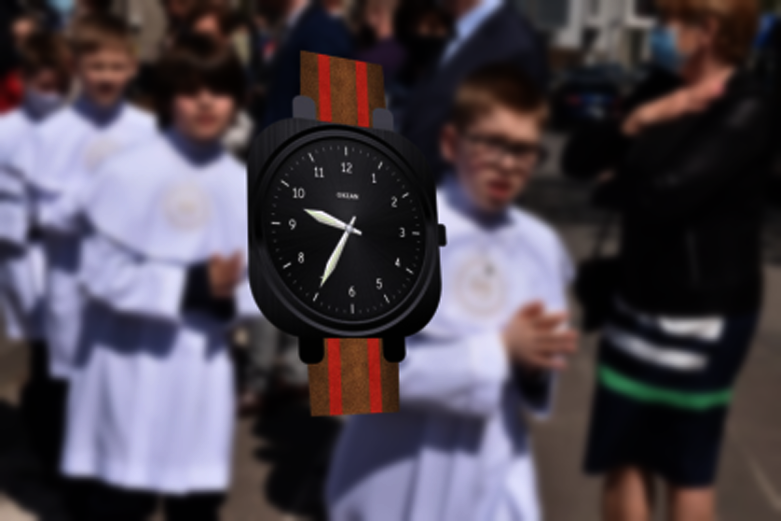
**9:35**
